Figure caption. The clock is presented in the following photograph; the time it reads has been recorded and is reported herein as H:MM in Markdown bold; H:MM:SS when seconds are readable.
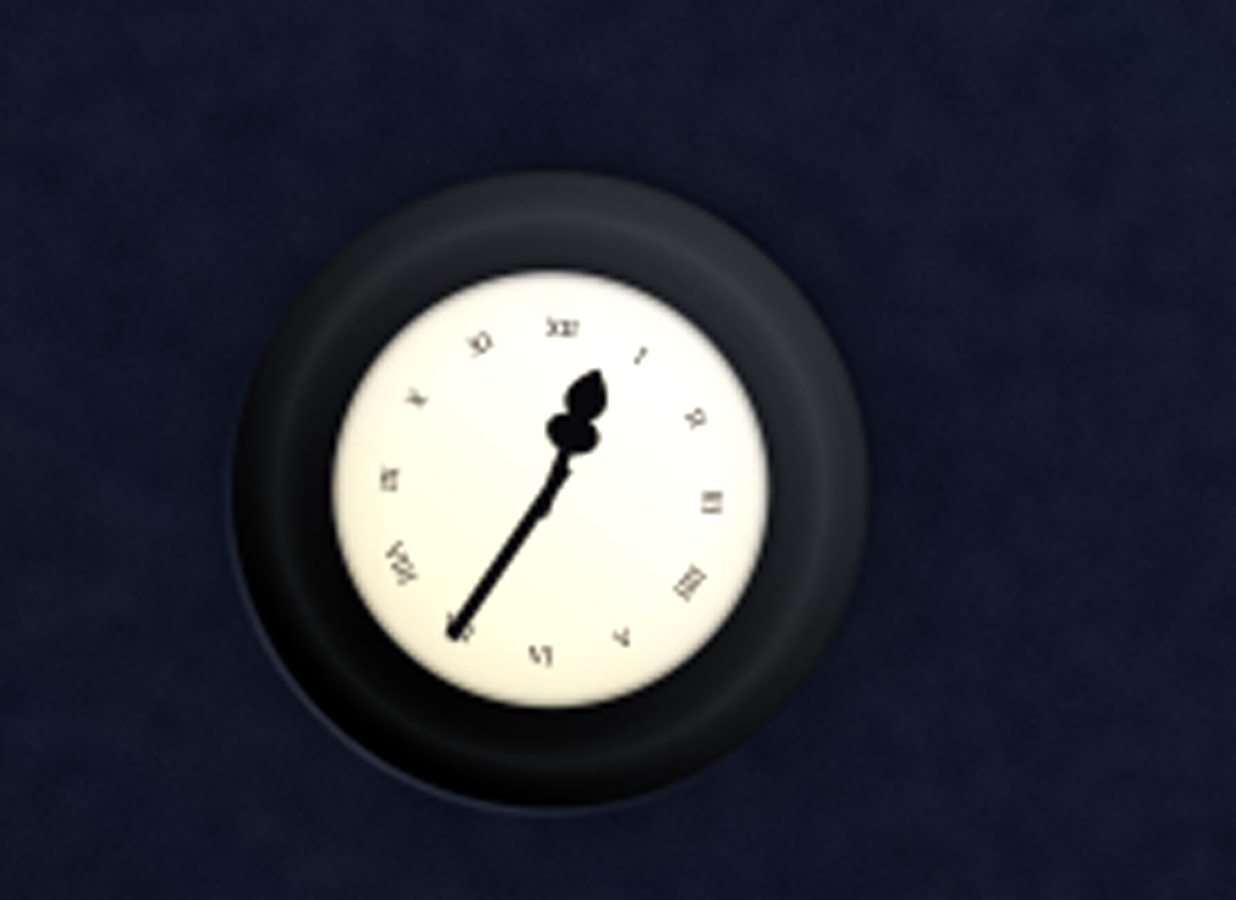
**12:35**
